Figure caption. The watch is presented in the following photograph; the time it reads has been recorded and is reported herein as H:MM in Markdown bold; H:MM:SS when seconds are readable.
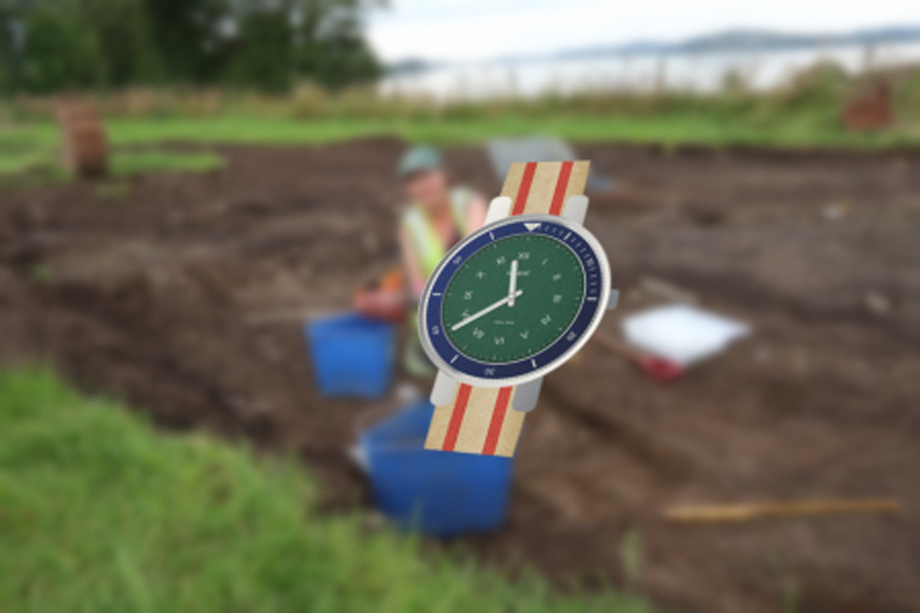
**11:39**
